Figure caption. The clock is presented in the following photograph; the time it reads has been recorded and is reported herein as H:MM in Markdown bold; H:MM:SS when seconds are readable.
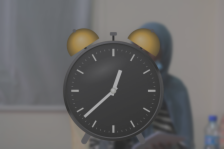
**12:38**
